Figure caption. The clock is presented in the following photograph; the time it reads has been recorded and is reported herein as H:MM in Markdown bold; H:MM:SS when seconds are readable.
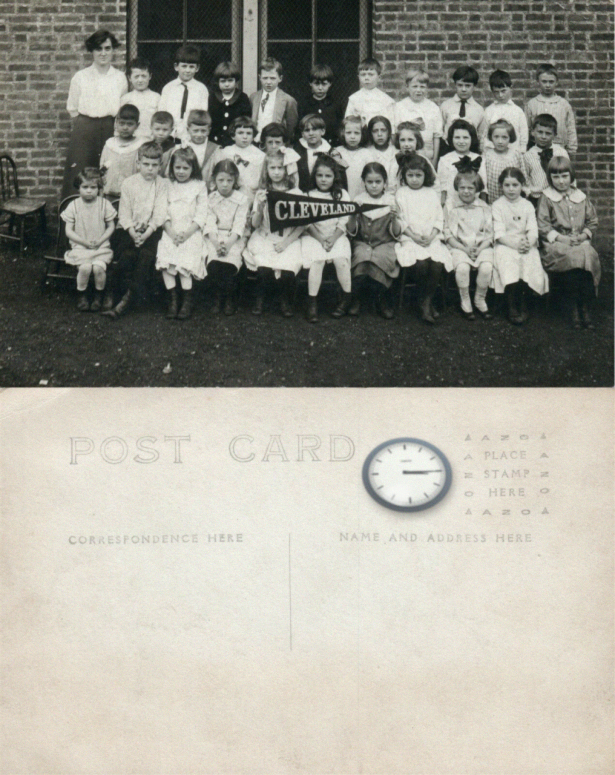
**3:15**
